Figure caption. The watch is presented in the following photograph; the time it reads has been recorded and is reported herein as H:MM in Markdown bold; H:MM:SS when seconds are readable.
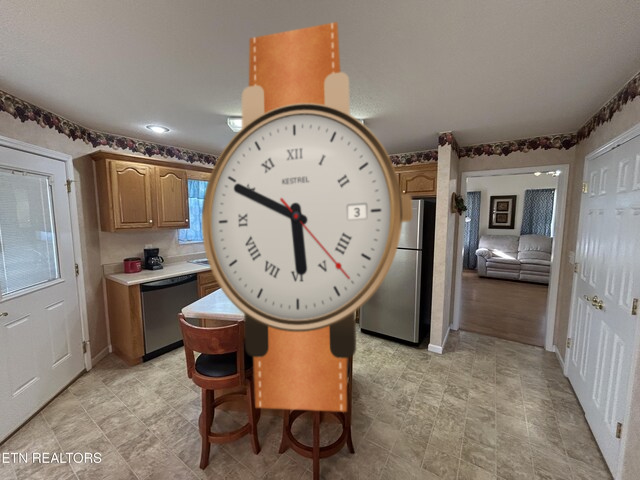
**5:49:23**
